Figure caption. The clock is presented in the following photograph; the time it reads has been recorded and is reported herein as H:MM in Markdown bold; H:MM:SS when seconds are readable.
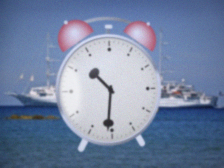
**10:31**
